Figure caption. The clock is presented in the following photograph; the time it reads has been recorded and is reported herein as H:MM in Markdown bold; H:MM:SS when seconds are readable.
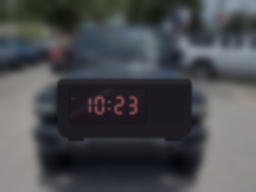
**10:23**
